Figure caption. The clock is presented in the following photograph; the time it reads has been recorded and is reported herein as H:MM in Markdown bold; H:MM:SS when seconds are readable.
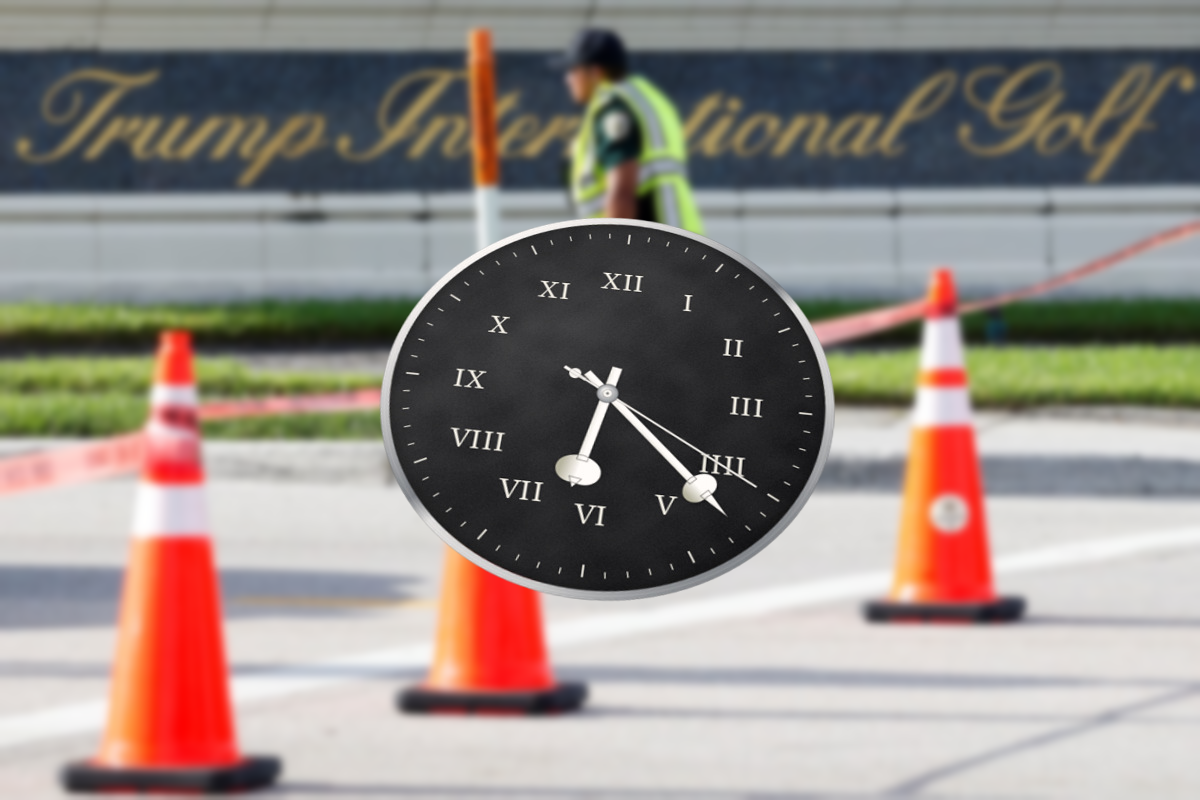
**6:22:20**
